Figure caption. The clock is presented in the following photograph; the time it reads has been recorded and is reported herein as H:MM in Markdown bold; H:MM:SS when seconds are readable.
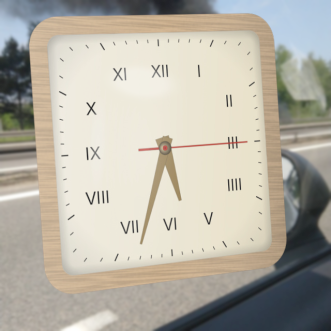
**5:33:15**
